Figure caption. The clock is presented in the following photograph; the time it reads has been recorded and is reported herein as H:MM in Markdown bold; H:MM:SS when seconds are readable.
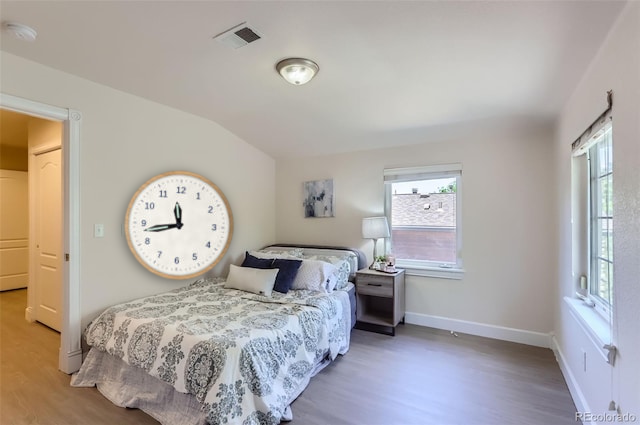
**11:43**
